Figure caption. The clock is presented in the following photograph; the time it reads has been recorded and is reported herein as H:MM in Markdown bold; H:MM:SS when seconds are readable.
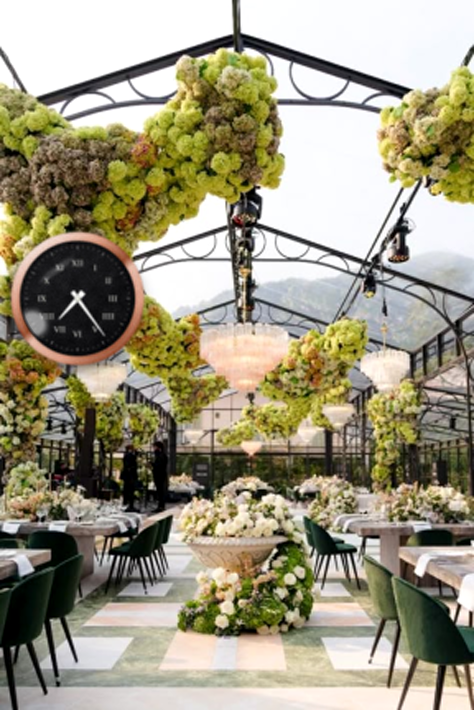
**7:24**
